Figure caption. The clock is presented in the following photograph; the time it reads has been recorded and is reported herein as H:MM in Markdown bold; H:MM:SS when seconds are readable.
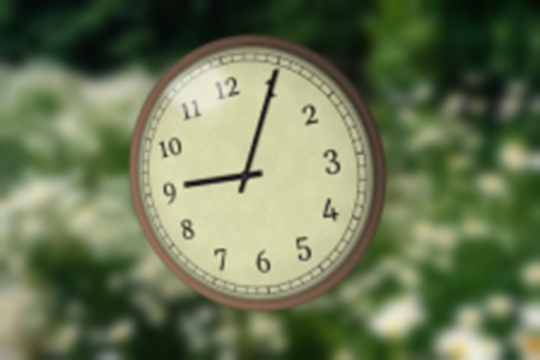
**9:05**
